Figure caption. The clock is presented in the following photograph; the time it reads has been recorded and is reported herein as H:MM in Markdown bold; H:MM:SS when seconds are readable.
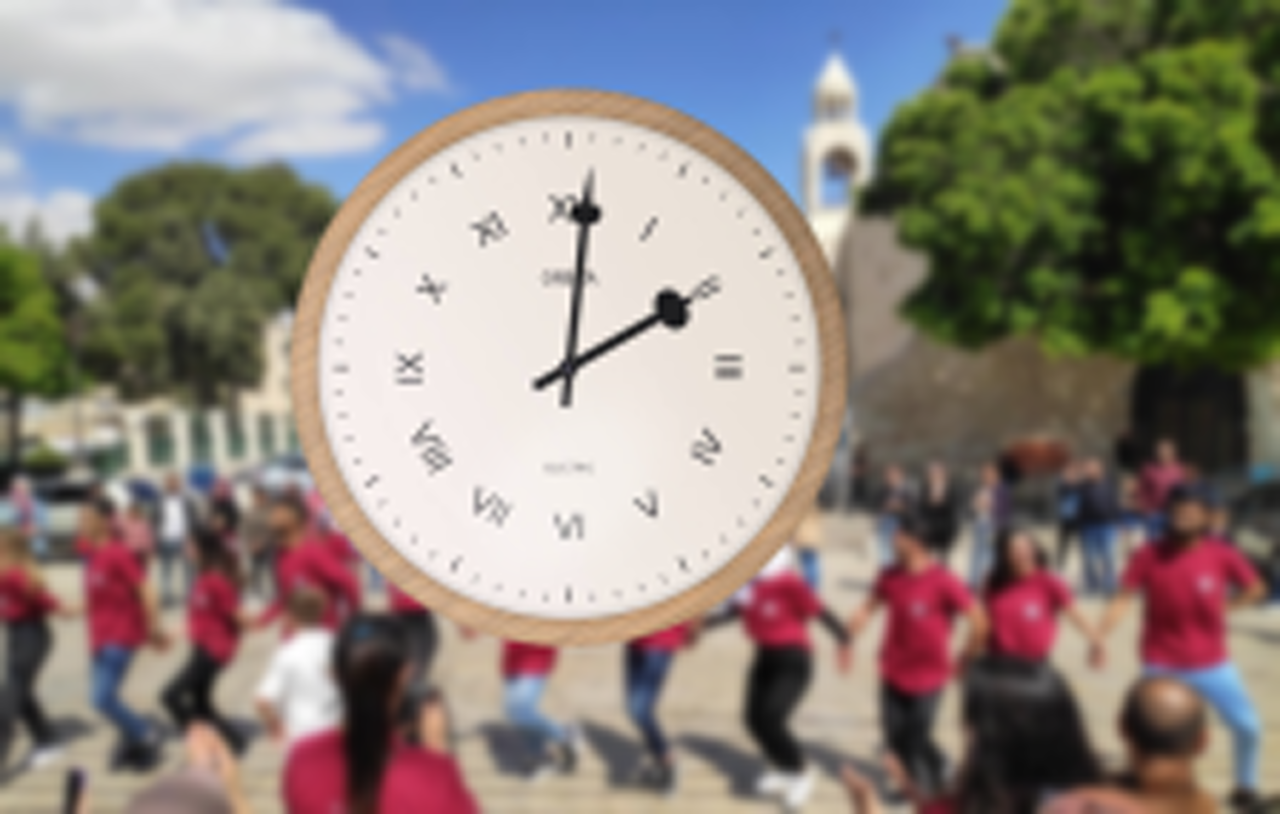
**2:01**
